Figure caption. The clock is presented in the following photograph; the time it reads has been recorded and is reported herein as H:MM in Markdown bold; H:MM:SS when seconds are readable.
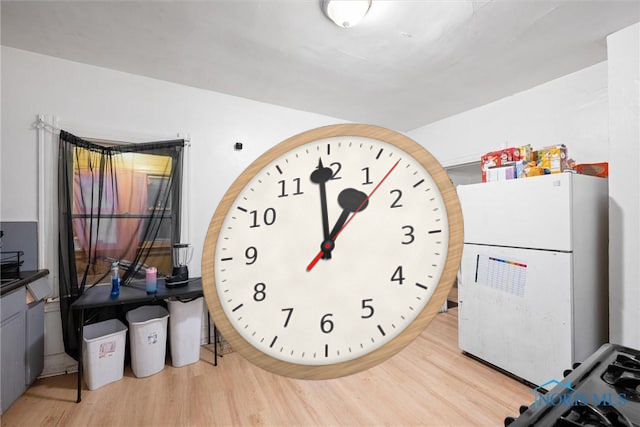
**12:59:07**
